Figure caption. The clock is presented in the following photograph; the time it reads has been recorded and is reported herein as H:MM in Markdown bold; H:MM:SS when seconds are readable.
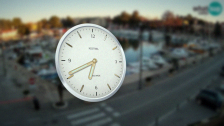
**6:41**
